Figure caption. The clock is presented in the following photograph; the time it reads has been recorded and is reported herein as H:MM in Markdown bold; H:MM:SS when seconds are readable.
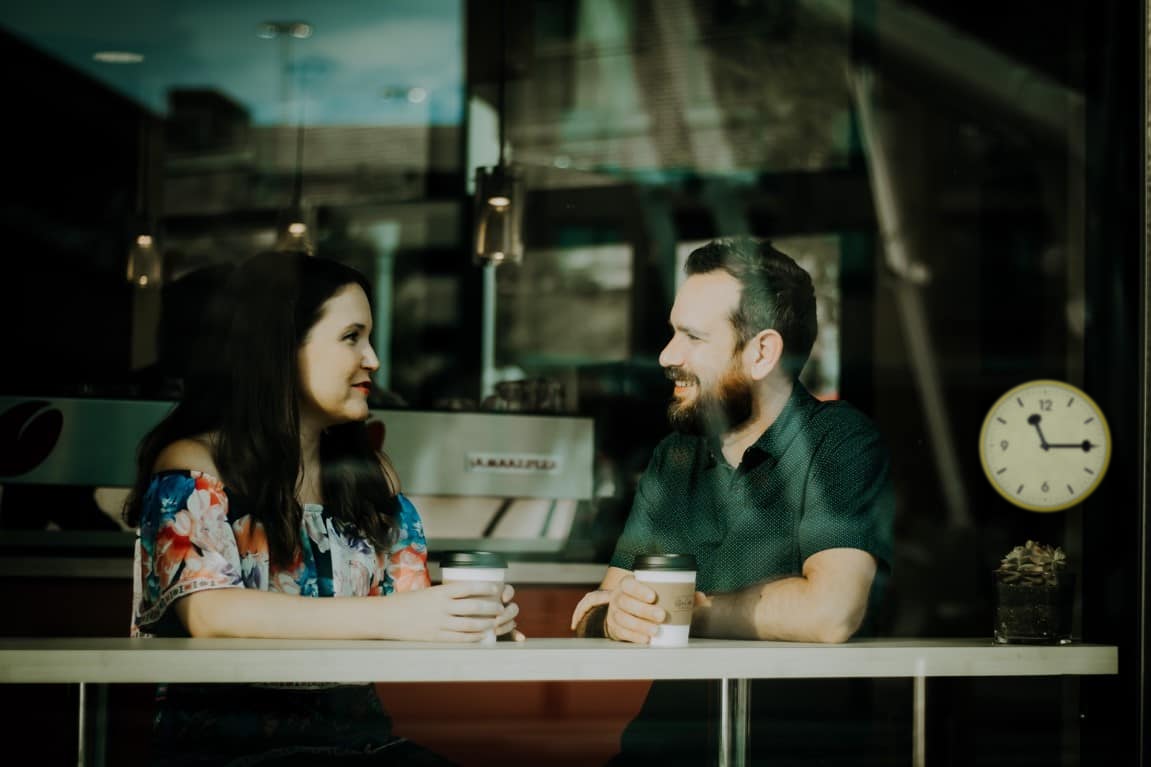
**11:15**
